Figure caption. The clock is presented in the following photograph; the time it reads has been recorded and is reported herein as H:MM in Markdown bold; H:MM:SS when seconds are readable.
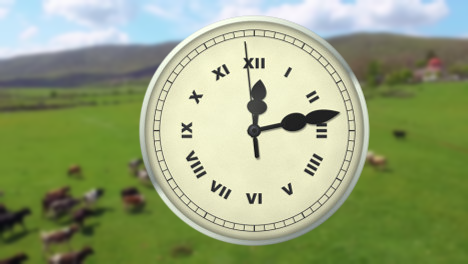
**12:12:59**
